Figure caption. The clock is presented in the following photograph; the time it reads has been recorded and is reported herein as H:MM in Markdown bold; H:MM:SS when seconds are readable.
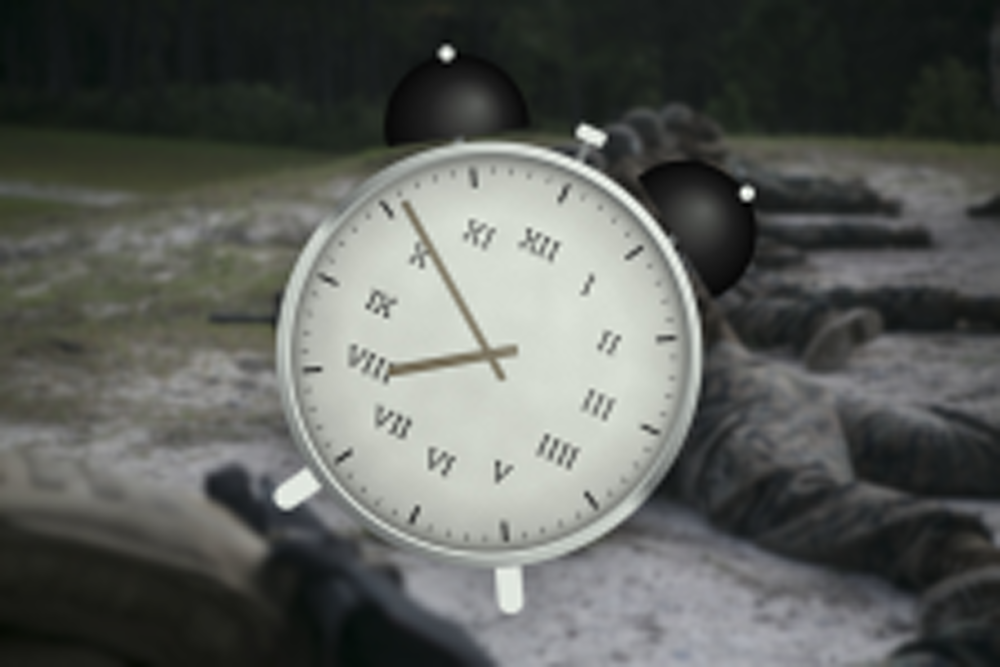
**7:51**
